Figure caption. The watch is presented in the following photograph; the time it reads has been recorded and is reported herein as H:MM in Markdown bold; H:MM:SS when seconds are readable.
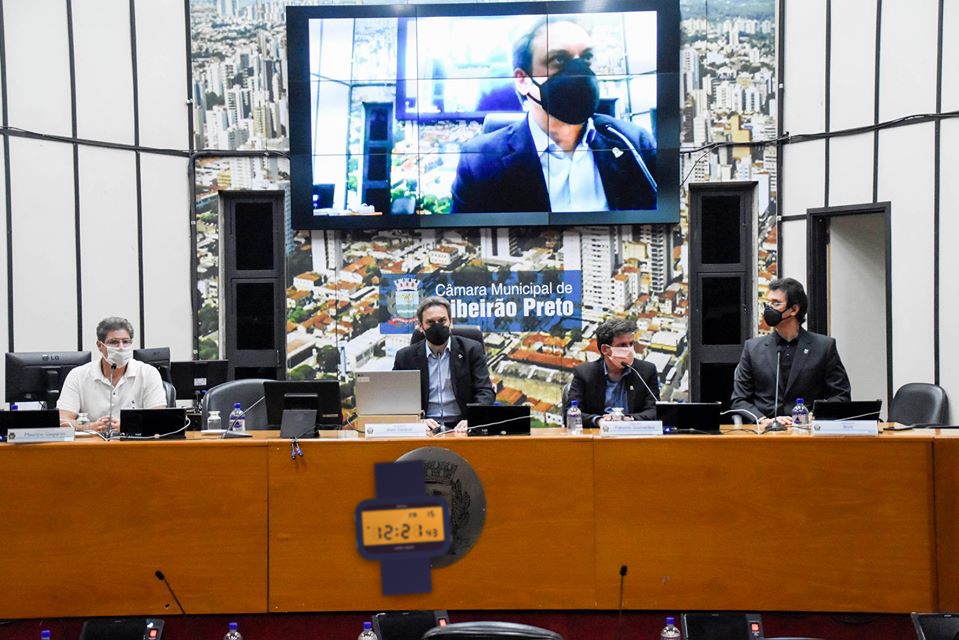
**12:21**
